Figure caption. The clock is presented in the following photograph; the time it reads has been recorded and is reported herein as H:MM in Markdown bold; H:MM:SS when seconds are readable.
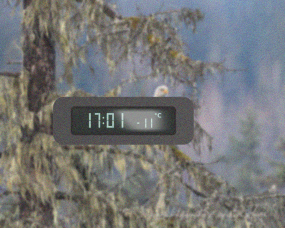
**17:01**
